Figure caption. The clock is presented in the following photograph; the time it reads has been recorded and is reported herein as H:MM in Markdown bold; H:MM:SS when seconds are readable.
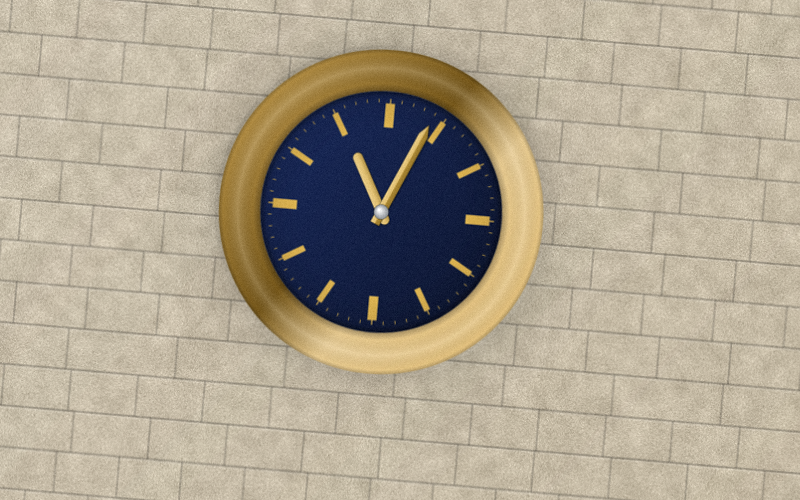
**11:04**
